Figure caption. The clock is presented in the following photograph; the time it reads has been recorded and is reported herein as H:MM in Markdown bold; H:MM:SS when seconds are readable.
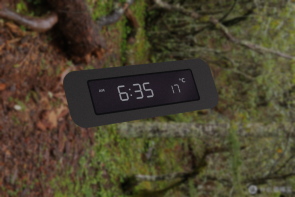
**6:35**
